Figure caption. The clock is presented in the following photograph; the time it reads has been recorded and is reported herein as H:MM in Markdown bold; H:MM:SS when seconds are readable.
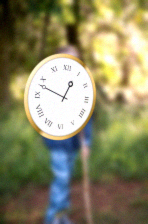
**12:48**
